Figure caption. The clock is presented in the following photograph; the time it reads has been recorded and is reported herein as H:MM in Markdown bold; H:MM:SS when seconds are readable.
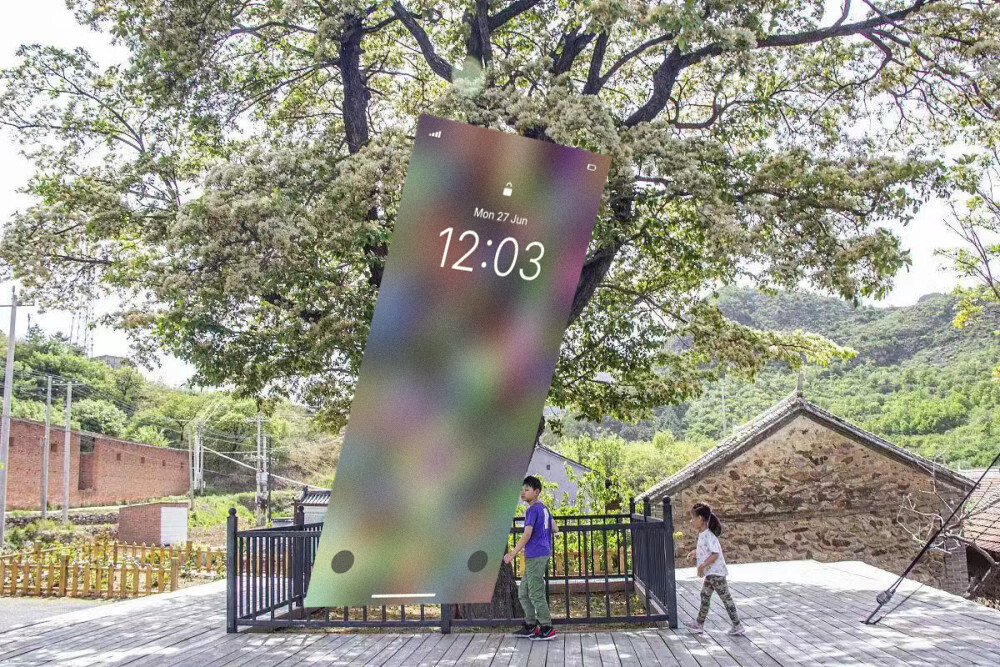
**12:03**
